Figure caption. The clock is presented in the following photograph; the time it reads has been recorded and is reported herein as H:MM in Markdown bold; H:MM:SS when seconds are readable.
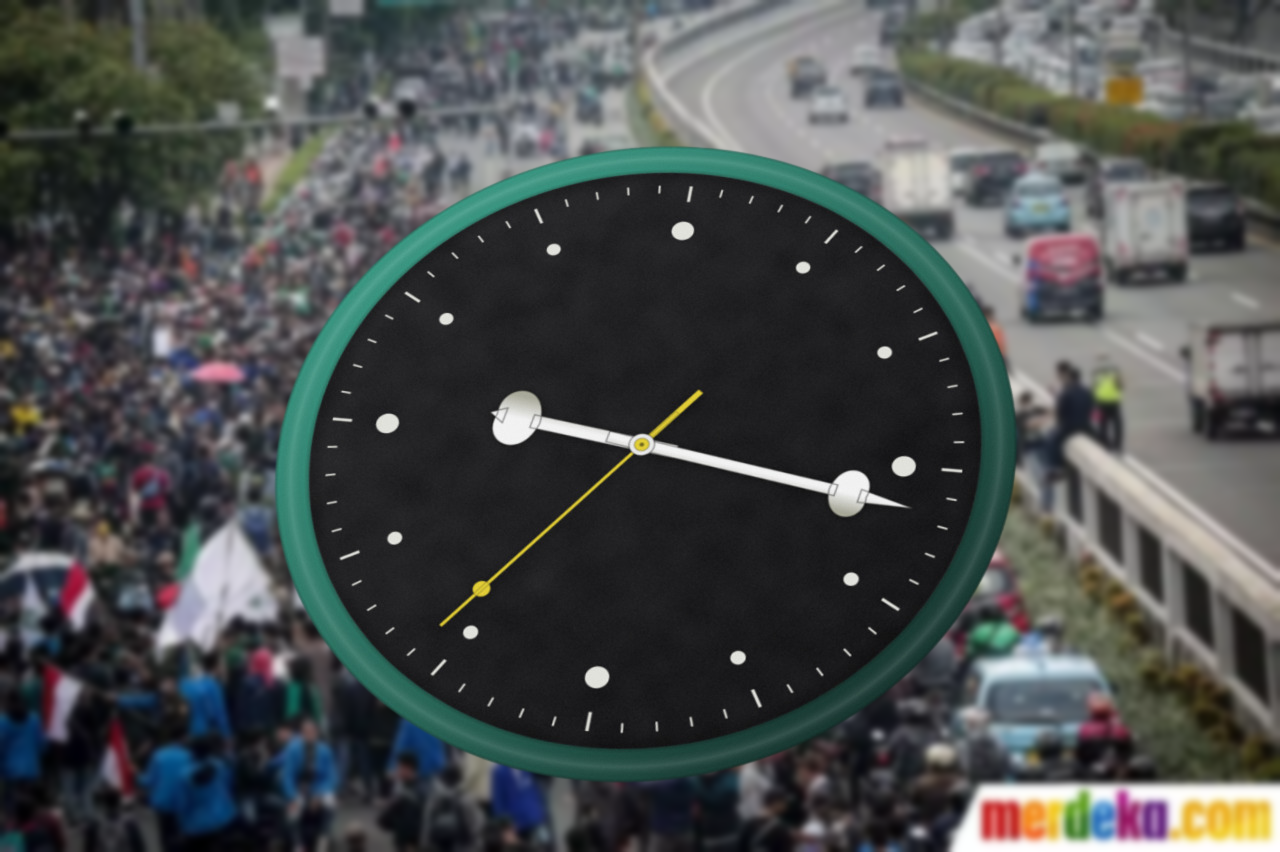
**9:16:36**
